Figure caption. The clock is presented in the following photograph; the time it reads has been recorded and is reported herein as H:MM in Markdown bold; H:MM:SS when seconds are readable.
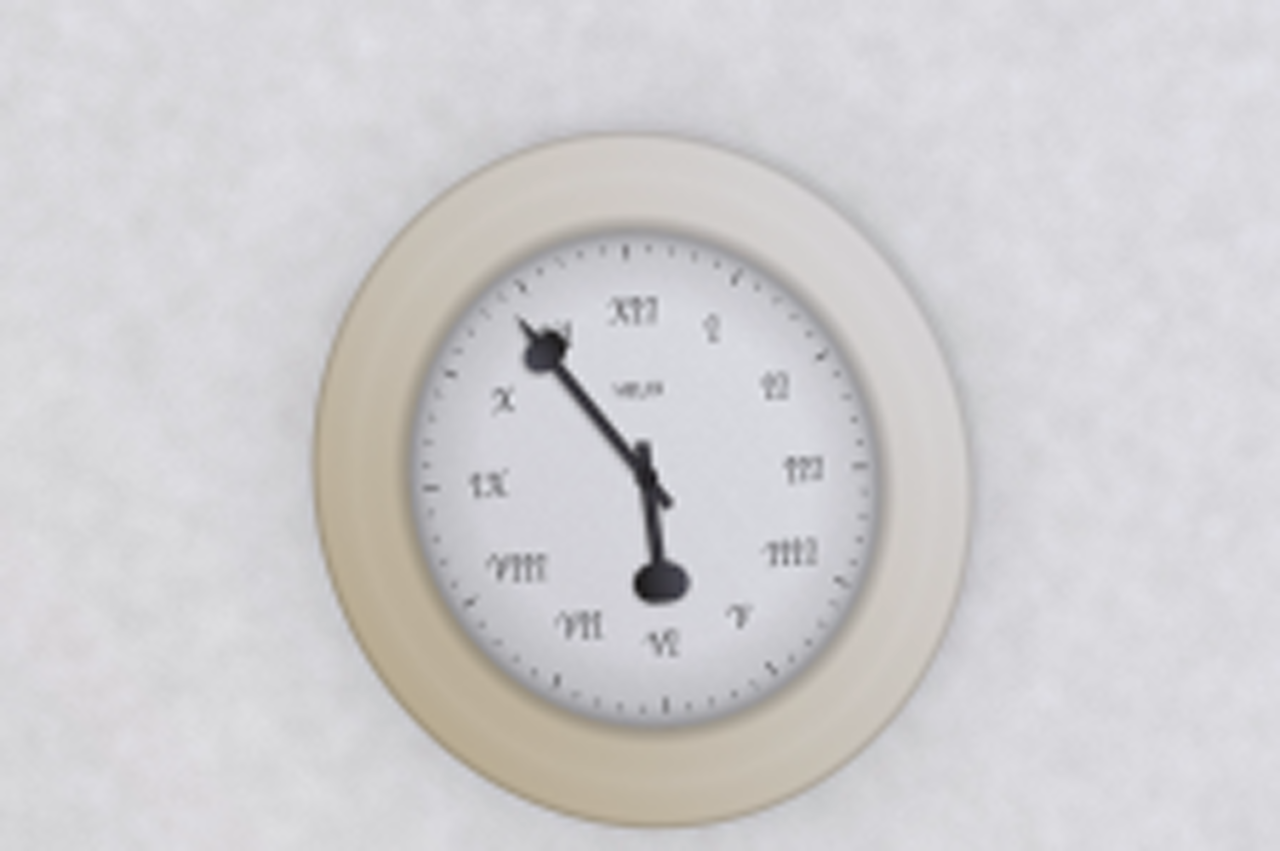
**5:54**
